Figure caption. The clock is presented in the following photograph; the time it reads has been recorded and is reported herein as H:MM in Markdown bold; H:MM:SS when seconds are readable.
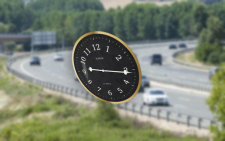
**9:16**
